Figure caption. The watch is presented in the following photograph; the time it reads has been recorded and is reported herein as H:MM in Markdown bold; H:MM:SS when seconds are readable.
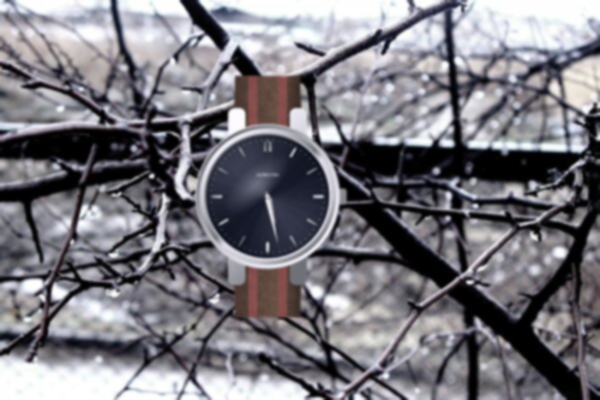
**5:28**
